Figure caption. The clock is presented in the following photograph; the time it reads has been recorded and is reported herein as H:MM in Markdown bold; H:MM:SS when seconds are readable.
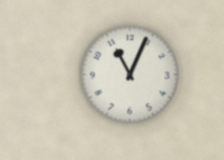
**11:04**
